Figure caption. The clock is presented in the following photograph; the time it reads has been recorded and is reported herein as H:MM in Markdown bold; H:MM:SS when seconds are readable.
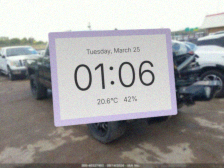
**1:06**
